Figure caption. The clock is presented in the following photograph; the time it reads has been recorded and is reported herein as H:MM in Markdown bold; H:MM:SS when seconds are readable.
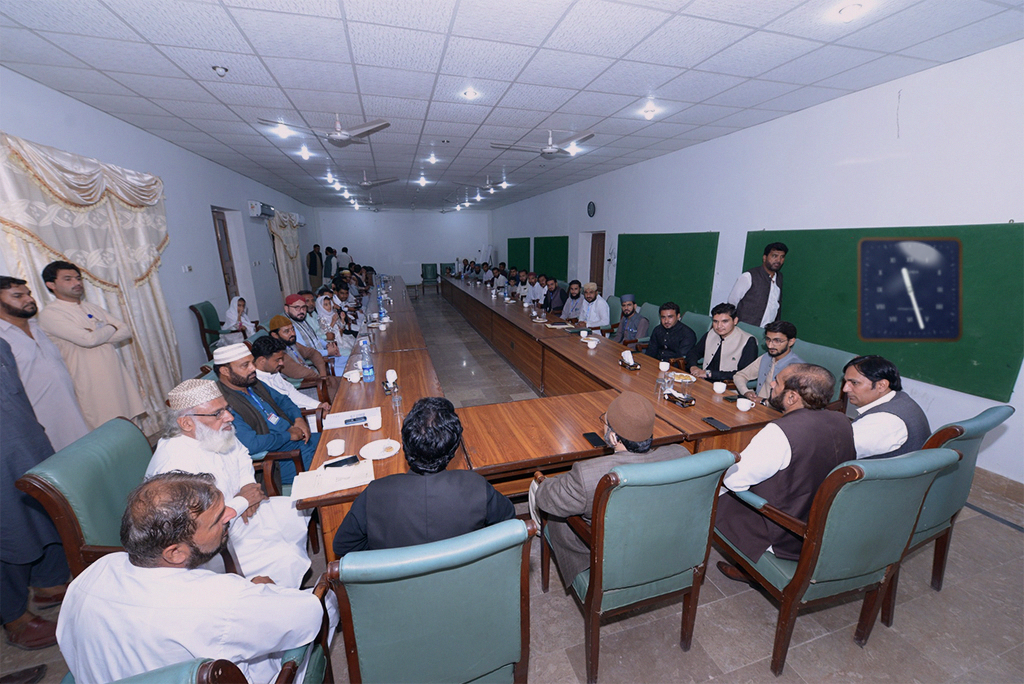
**11:27**
